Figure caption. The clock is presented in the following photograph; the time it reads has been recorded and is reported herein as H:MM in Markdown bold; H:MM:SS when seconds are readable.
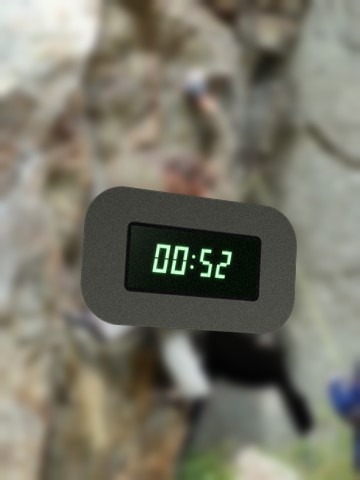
**0:52**
